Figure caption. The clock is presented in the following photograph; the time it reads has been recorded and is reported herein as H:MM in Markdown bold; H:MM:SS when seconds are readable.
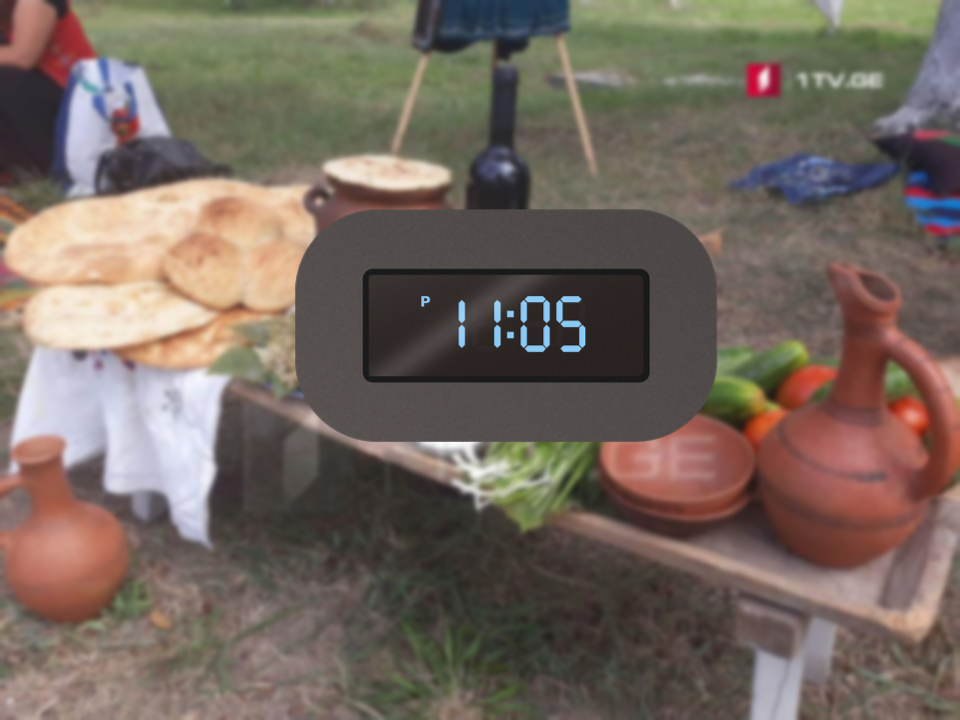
**11:05**
